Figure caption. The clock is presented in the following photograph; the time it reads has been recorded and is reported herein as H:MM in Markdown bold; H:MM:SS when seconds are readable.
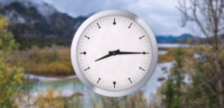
**8:15**
